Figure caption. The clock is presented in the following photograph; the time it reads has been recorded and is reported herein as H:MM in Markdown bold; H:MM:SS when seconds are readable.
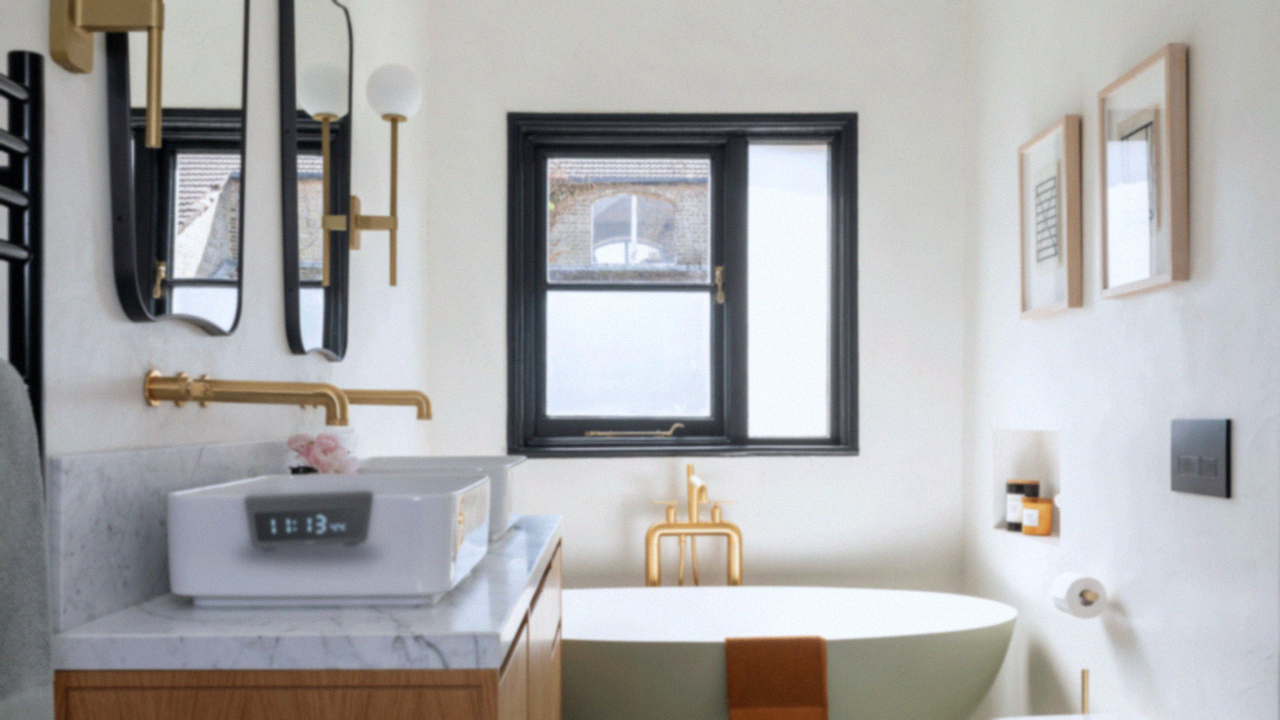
**11:13**
